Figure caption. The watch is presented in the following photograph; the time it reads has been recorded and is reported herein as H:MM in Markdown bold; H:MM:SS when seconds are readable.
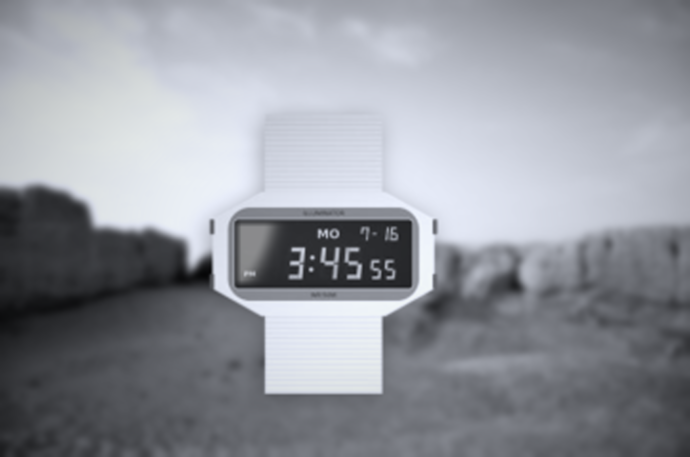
**3:45:55**
